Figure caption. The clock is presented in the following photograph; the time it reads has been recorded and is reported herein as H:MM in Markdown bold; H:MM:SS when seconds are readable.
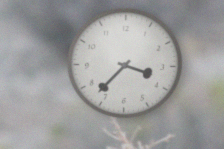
**3:37**
